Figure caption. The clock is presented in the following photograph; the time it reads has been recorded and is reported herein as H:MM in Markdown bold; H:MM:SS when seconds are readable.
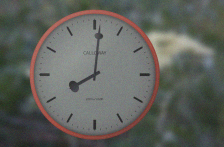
**8:01**
